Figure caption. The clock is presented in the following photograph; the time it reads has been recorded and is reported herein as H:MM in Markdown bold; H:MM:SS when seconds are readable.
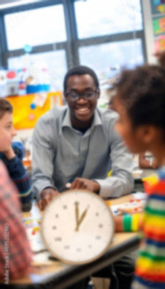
**1:00**
